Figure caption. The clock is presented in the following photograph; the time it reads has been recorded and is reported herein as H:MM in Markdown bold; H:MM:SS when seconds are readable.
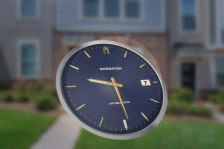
**9:29**
